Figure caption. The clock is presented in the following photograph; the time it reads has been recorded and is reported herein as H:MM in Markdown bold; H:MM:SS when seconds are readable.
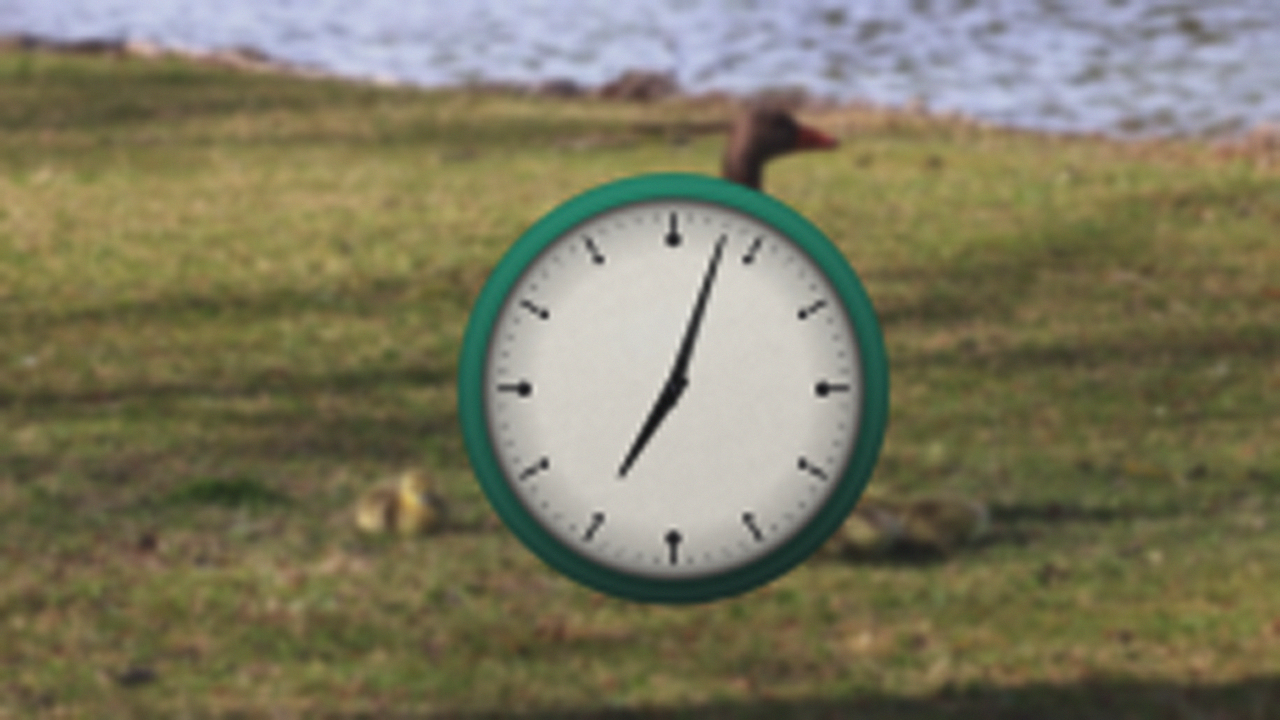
**7:03**
